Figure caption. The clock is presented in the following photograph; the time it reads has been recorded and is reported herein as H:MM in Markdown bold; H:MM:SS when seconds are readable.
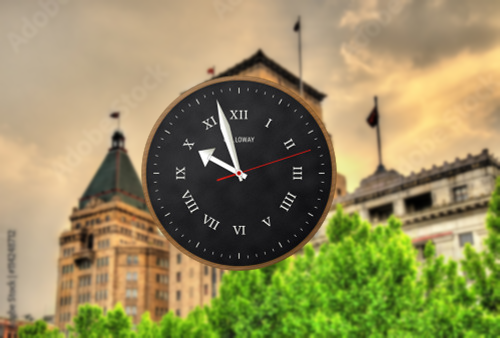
**9:57:12**
